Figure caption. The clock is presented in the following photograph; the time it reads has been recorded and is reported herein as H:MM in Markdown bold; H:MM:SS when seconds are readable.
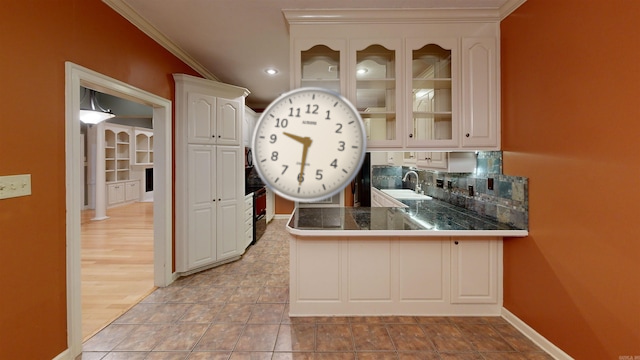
**9:30**
